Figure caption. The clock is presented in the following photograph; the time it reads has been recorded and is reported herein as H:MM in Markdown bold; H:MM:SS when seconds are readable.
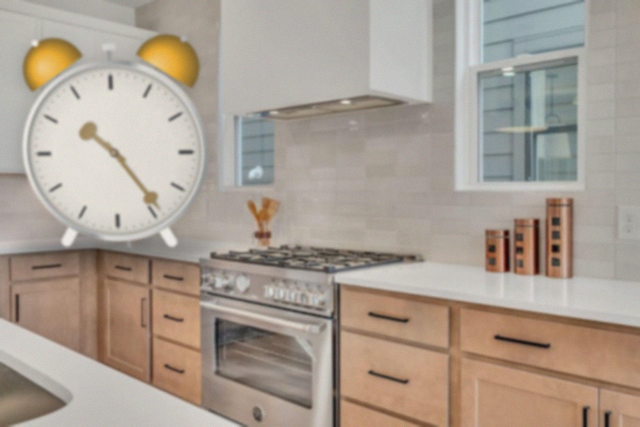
**10:24**
